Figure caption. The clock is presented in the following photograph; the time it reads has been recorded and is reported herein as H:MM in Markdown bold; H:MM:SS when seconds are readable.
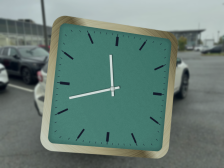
**11:42**
